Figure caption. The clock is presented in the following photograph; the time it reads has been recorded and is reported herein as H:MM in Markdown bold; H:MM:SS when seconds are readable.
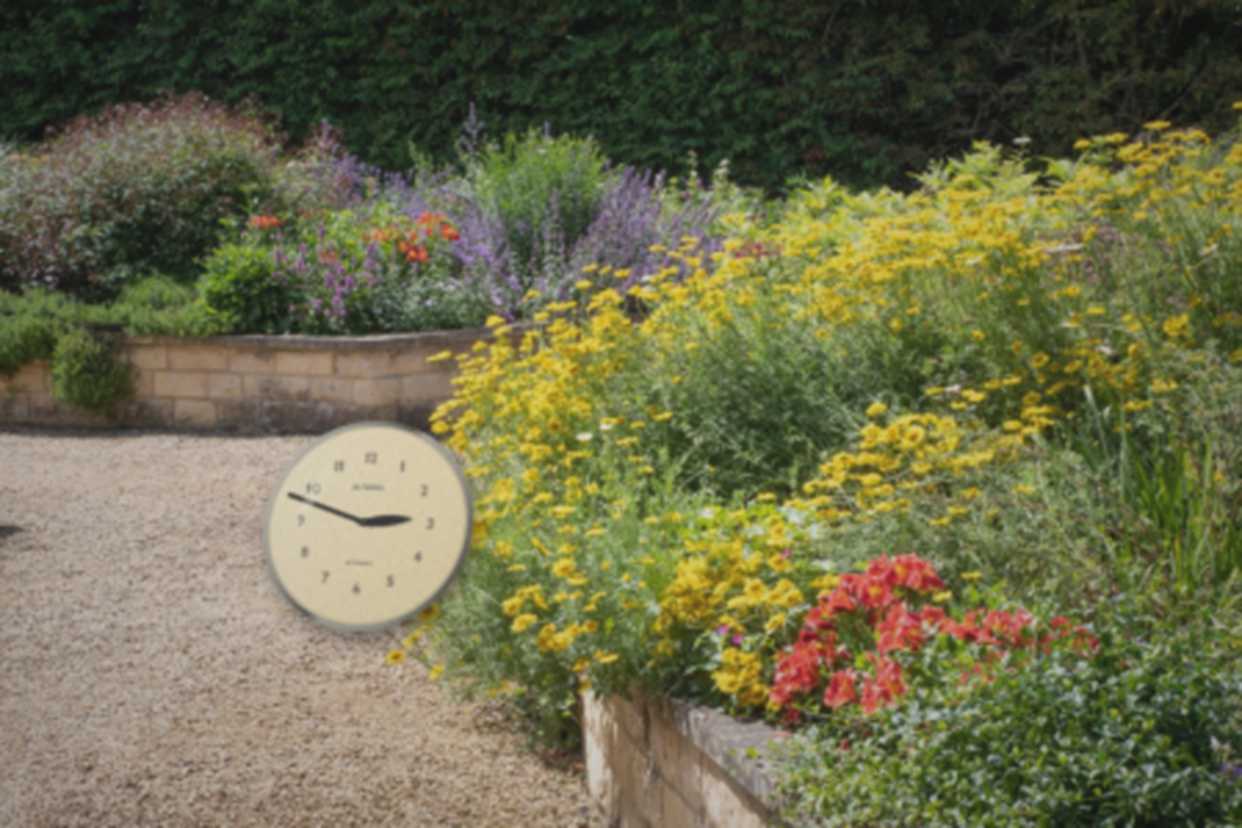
**2:48**
